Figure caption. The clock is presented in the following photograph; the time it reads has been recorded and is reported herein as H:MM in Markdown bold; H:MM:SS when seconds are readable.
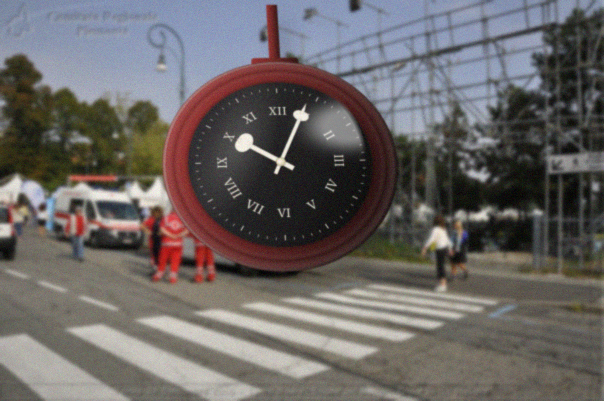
**10:04**
